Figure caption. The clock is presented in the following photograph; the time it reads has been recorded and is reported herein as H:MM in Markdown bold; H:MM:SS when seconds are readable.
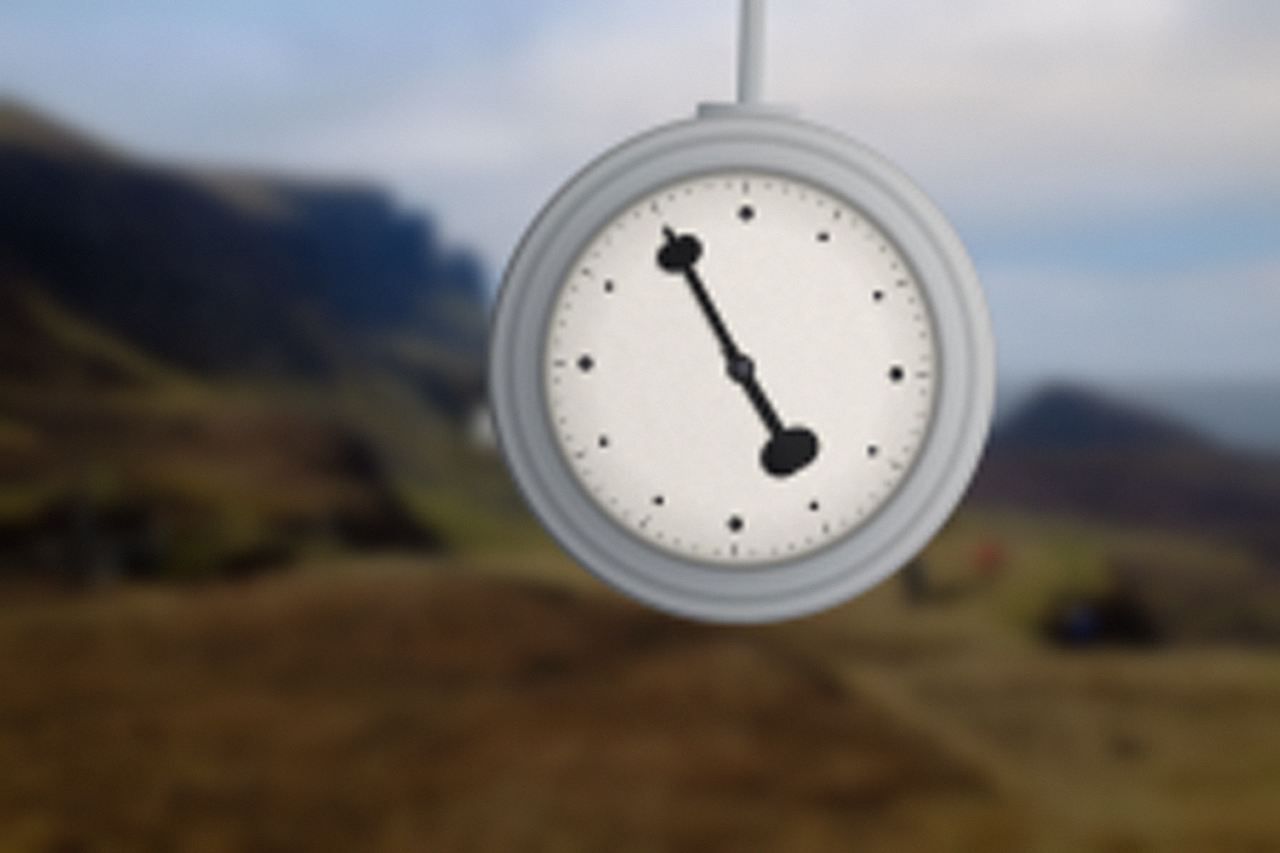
**4:55**
